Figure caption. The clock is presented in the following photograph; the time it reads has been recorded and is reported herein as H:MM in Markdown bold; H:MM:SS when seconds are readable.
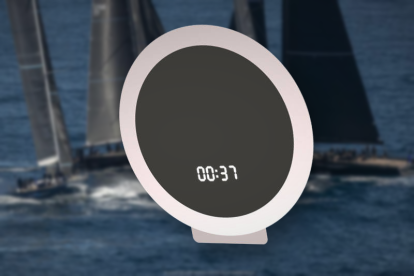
**0:37**
